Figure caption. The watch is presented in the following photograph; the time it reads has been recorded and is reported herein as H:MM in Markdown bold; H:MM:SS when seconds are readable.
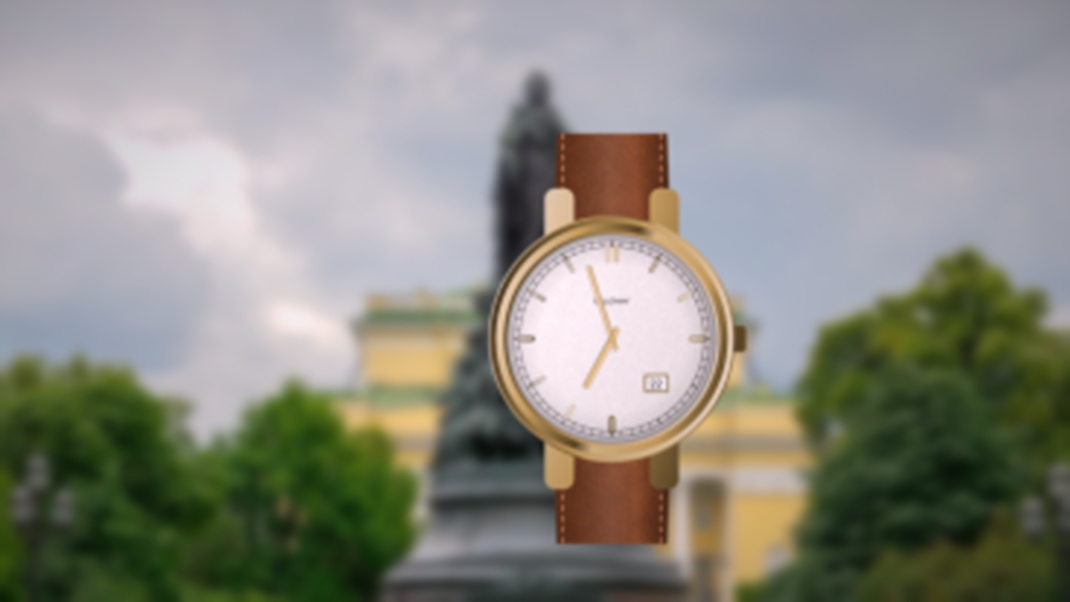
**6:57**
